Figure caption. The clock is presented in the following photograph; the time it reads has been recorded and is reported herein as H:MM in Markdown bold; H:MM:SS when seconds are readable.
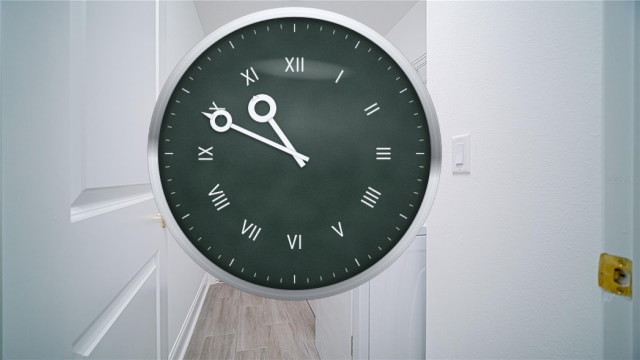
**10:49**
